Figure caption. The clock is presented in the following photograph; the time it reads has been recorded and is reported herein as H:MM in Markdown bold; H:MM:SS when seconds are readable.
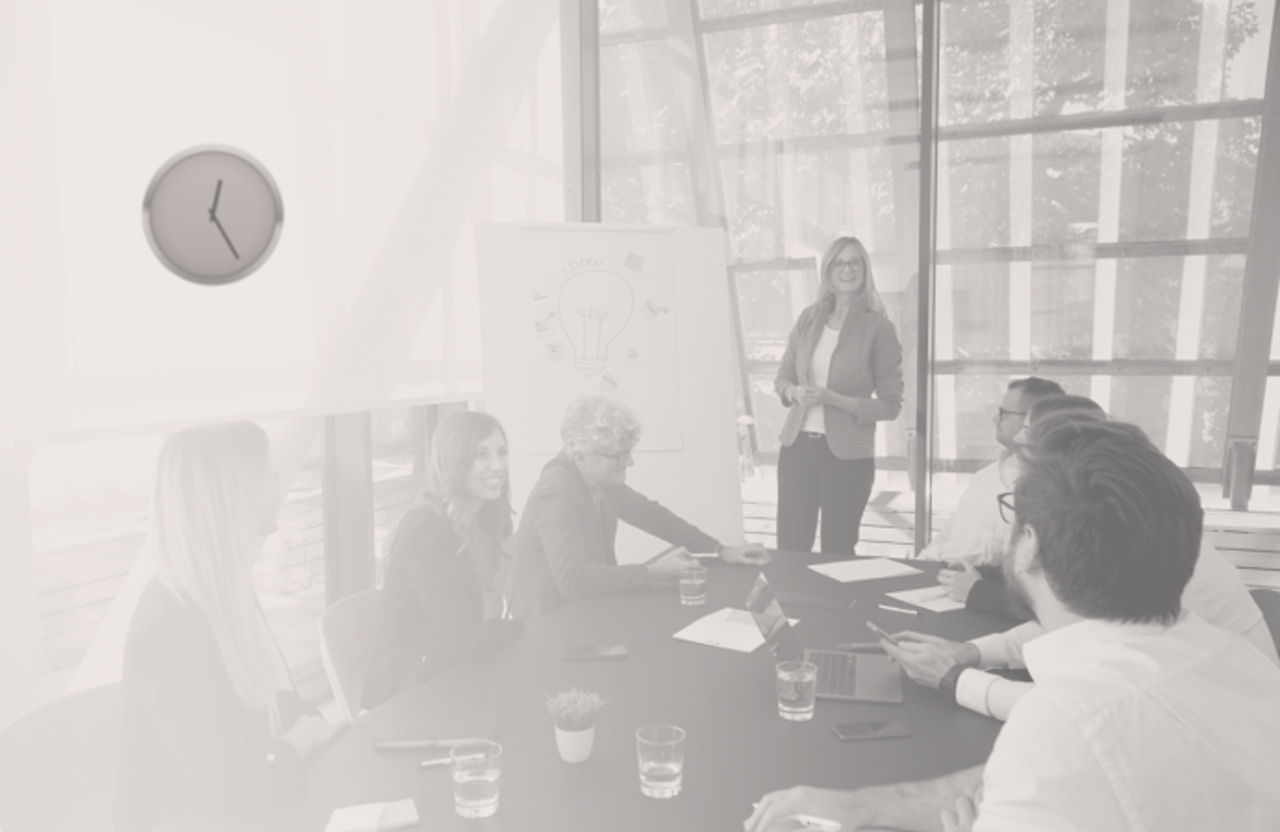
**12:25**
